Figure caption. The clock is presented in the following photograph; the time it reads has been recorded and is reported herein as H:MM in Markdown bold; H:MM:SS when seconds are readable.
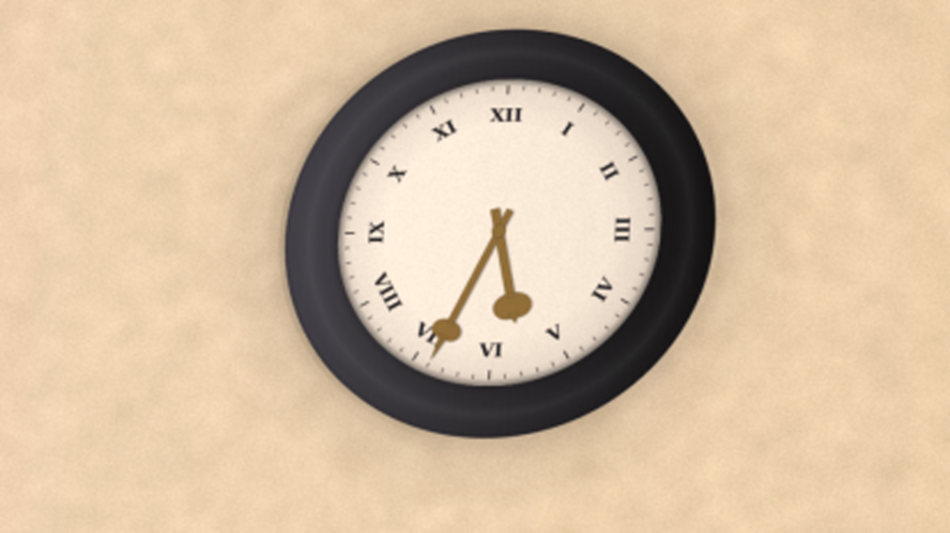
**5:34**
